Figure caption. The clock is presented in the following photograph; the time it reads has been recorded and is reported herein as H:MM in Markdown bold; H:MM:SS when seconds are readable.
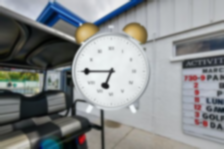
**6:45**
